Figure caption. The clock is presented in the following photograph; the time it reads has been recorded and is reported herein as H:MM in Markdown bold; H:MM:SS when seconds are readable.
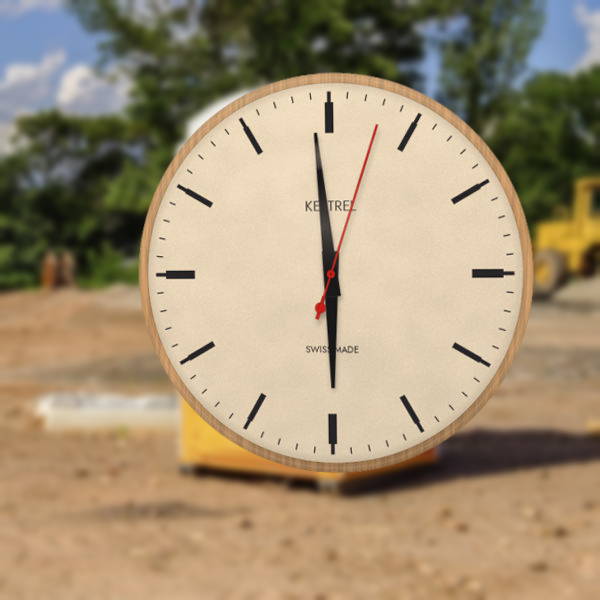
**5:59:03**
